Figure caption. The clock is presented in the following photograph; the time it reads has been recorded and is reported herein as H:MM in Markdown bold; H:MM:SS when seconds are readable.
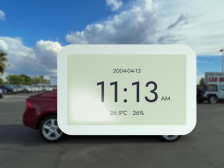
**11:13**
